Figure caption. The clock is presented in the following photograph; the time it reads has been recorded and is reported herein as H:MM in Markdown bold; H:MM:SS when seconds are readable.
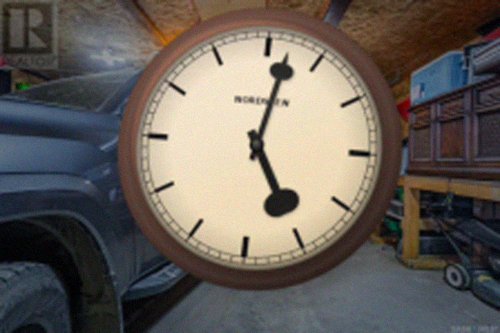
**5:02**
